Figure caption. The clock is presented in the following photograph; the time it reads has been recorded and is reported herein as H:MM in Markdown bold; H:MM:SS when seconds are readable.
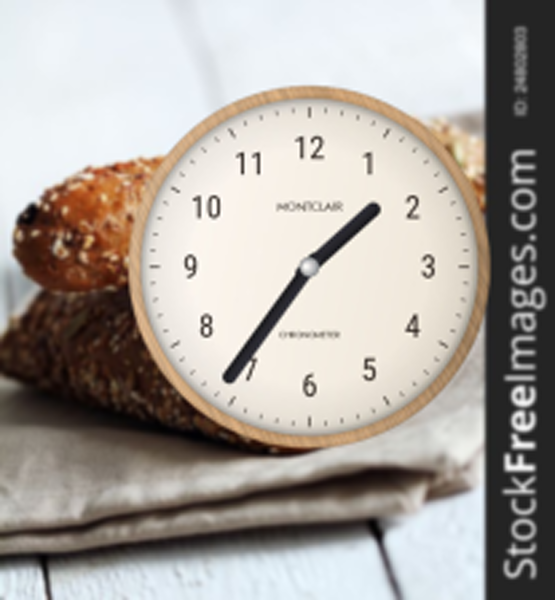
**1:36**
